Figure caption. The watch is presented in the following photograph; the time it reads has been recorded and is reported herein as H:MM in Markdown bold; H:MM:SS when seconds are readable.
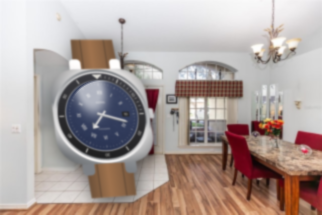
**7:18**
